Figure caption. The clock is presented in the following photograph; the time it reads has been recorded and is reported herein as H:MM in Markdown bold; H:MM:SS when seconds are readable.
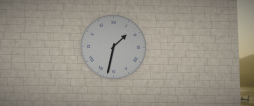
**1:32**
